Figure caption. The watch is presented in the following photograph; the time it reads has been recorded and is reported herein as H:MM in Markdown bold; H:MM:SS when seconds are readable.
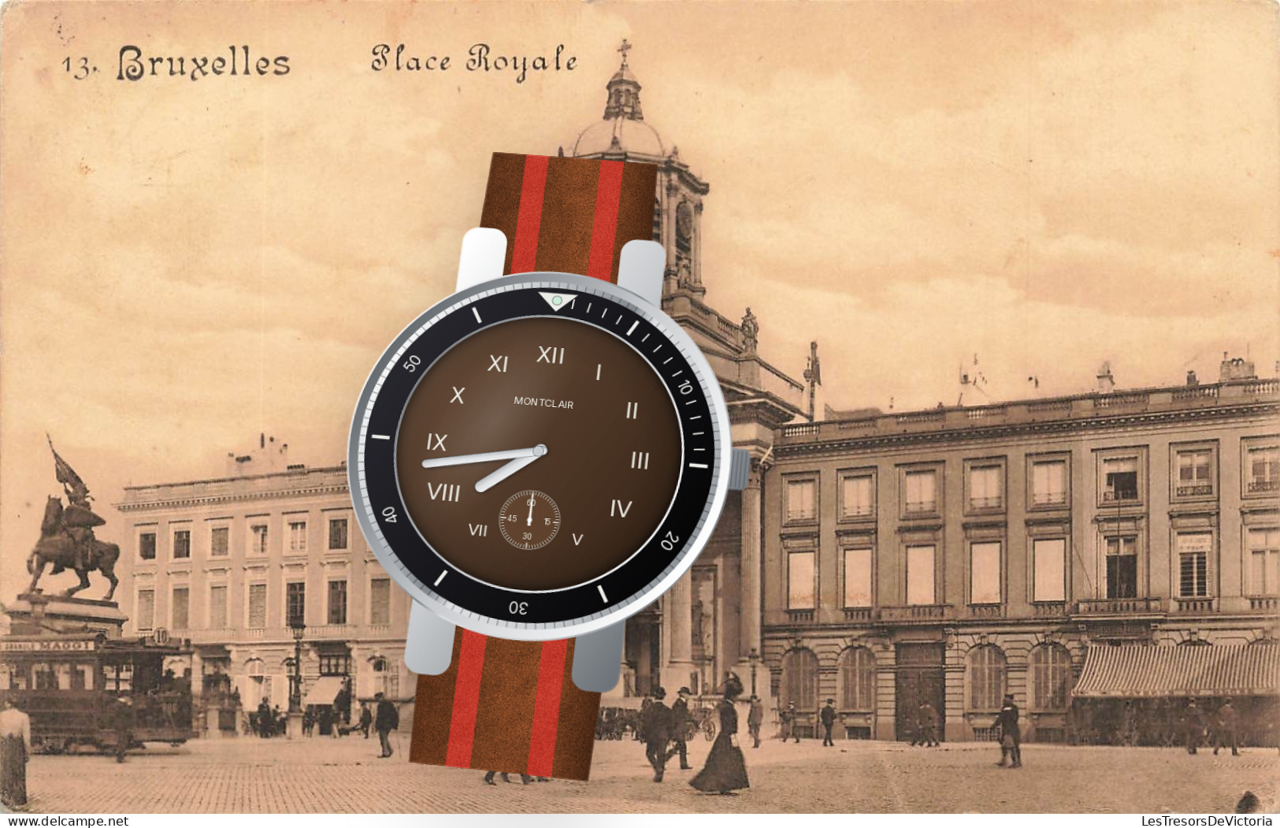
**7:43**
